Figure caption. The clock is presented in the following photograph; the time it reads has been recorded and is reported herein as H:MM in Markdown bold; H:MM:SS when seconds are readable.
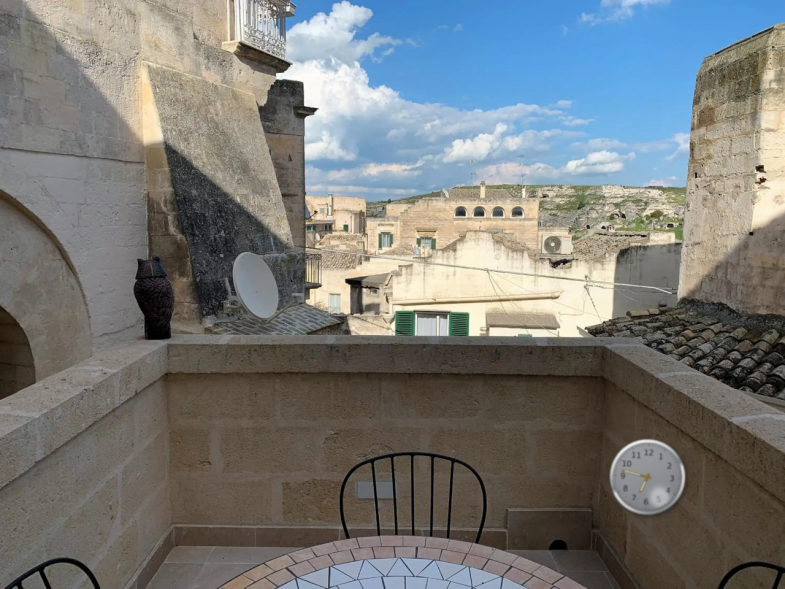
**6:47**
